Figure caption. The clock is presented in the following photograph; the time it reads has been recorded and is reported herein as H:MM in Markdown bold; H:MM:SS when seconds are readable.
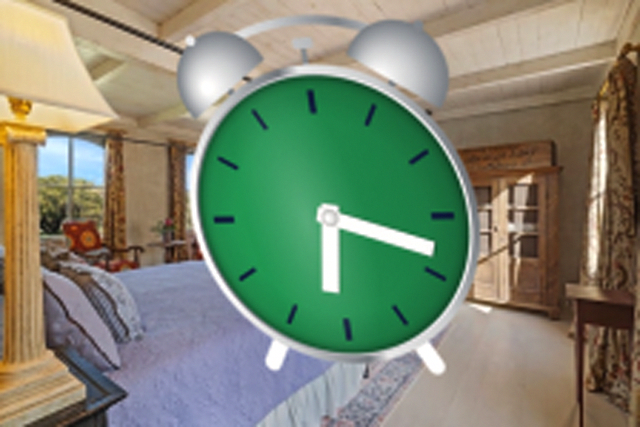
**6:18**
